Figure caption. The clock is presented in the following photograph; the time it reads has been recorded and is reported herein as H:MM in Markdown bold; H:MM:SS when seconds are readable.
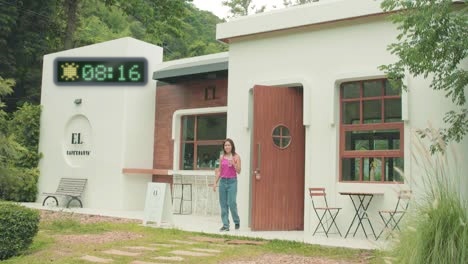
**8:16**
